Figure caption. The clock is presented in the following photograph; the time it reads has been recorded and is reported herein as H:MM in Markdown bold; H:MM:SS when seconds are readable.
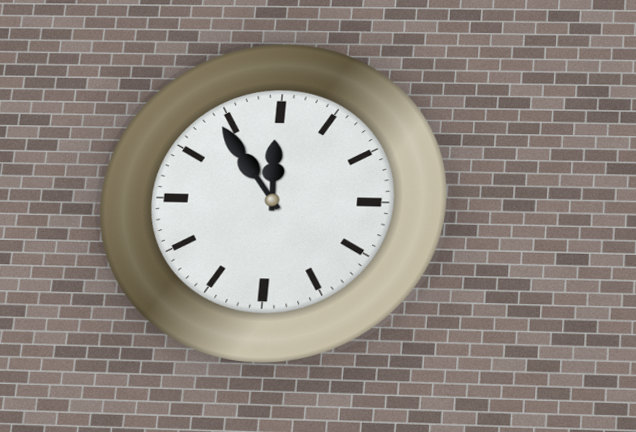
**11:54**
